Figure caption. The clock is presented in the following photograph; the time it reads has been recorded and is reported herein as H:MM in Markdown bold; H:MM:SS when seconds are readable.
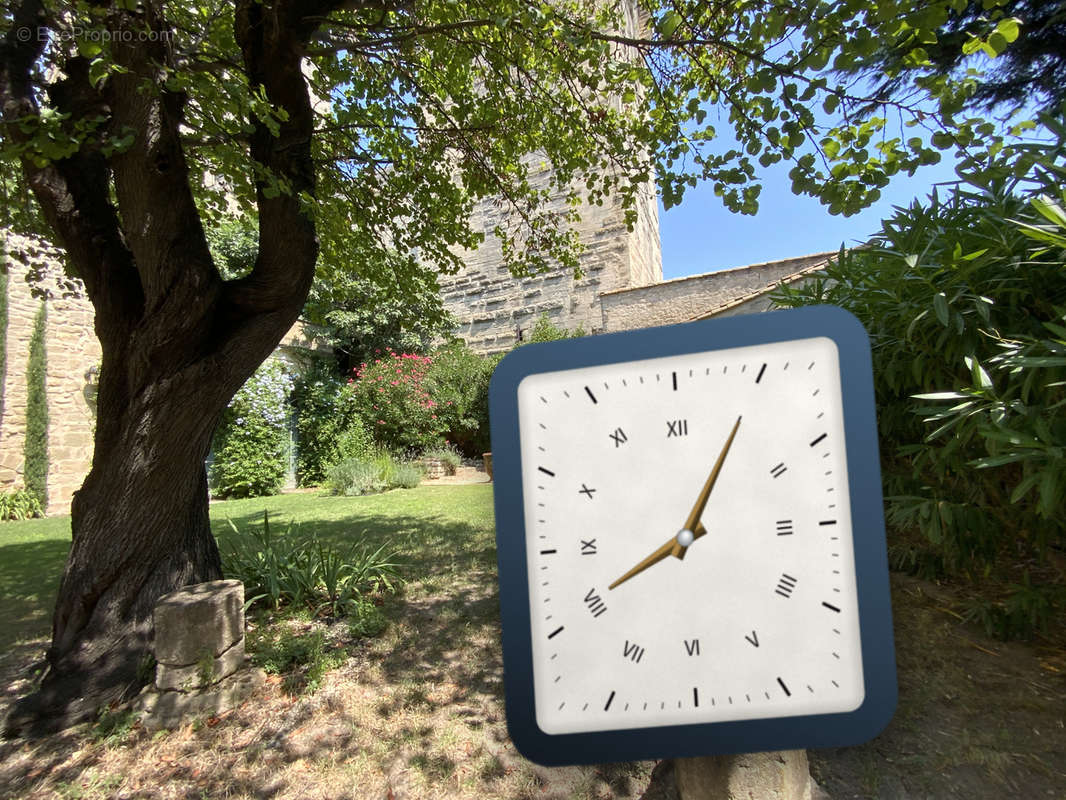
**8:05**
